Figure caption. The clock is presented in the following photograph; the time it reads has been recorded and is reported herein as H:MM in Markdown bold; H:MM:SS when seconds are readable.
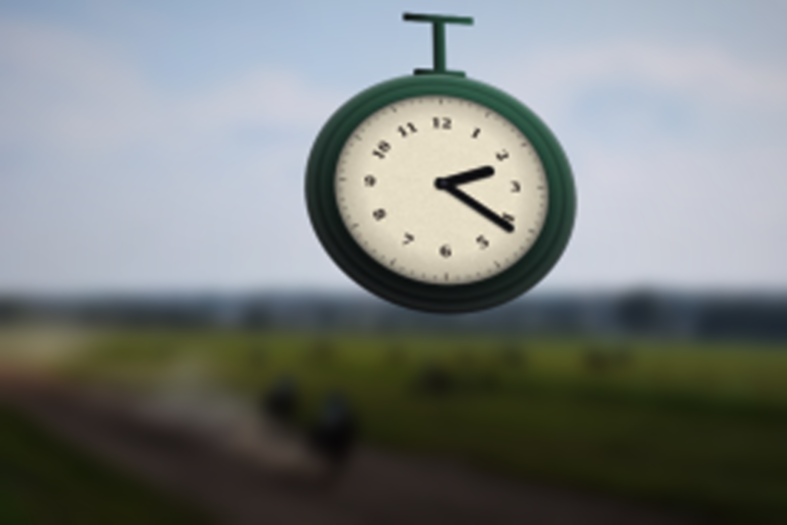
**2:21**
